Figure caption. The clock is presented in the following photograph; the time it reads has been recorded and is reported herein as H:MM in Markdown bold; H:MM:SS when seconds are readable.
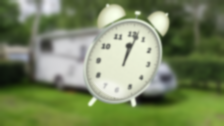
**12:02**
